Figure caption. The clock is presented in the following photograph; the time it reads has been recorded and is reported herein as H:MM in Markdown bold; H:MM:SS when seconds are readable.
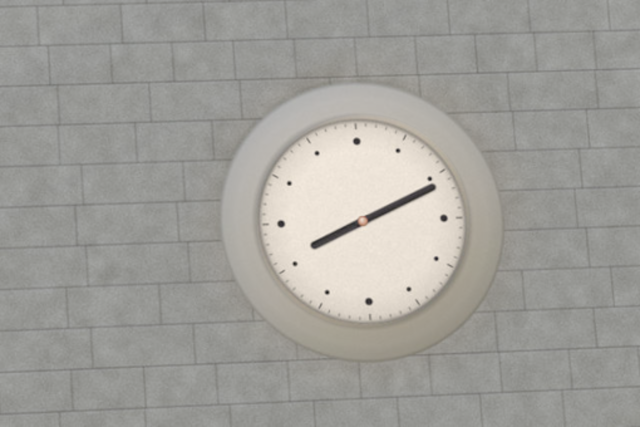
**8:11**
